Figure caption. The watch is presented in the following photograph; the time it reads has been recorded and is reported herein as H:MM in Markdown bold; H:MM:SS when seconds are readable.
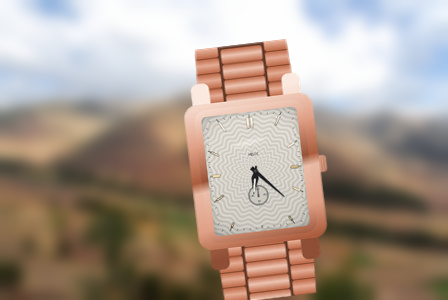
**6:23**
